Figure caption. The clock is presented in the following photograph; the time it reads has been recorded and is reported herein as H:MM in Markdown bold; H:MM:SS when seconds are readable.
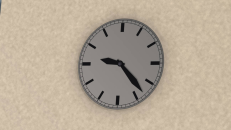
**9:23**
